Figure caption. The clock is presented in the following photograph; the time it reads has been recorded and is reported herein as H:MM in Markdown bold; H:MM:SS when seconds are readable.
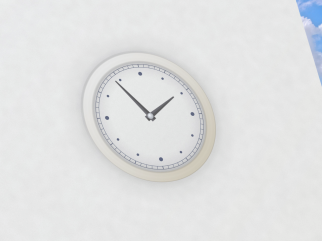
**1:54**
